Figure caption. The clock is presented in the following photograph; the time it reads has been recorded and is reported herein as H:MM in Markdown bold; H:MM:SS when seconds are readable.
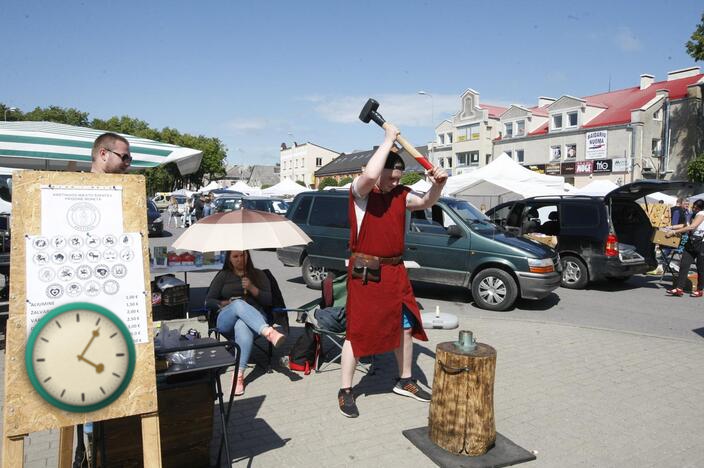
**4:06**
